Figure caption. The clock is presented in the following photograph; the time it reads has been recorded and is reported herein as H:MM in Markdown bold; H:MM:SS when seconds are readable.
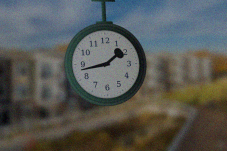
**1:43**
